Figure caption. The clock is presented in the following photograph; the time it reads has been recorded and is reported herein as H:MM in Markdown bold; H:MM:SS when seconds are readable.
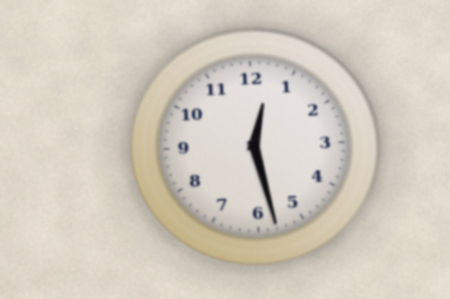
**12:28**
